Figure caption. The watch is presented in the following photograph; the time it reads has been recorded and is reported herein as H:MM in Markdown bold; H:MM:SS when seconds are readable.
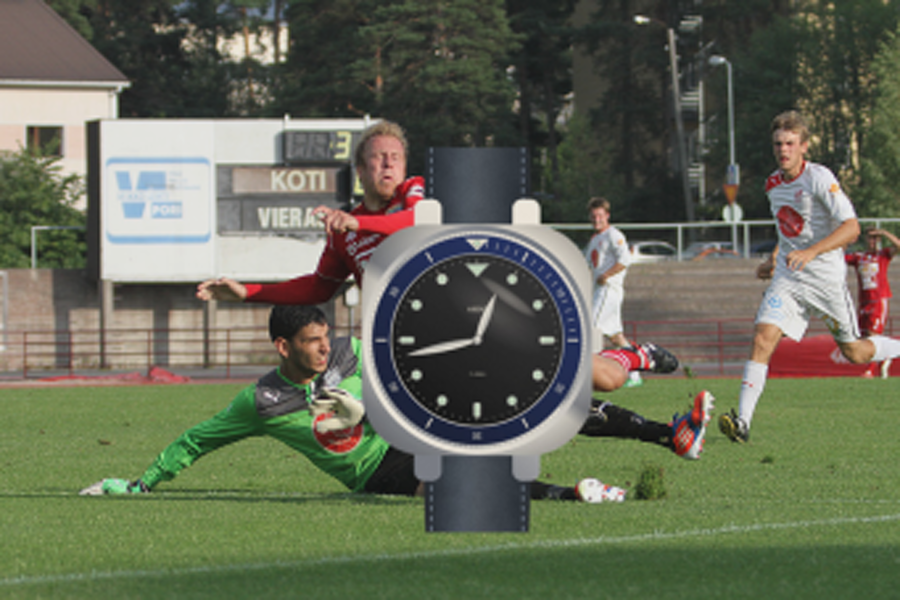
**12:43**
